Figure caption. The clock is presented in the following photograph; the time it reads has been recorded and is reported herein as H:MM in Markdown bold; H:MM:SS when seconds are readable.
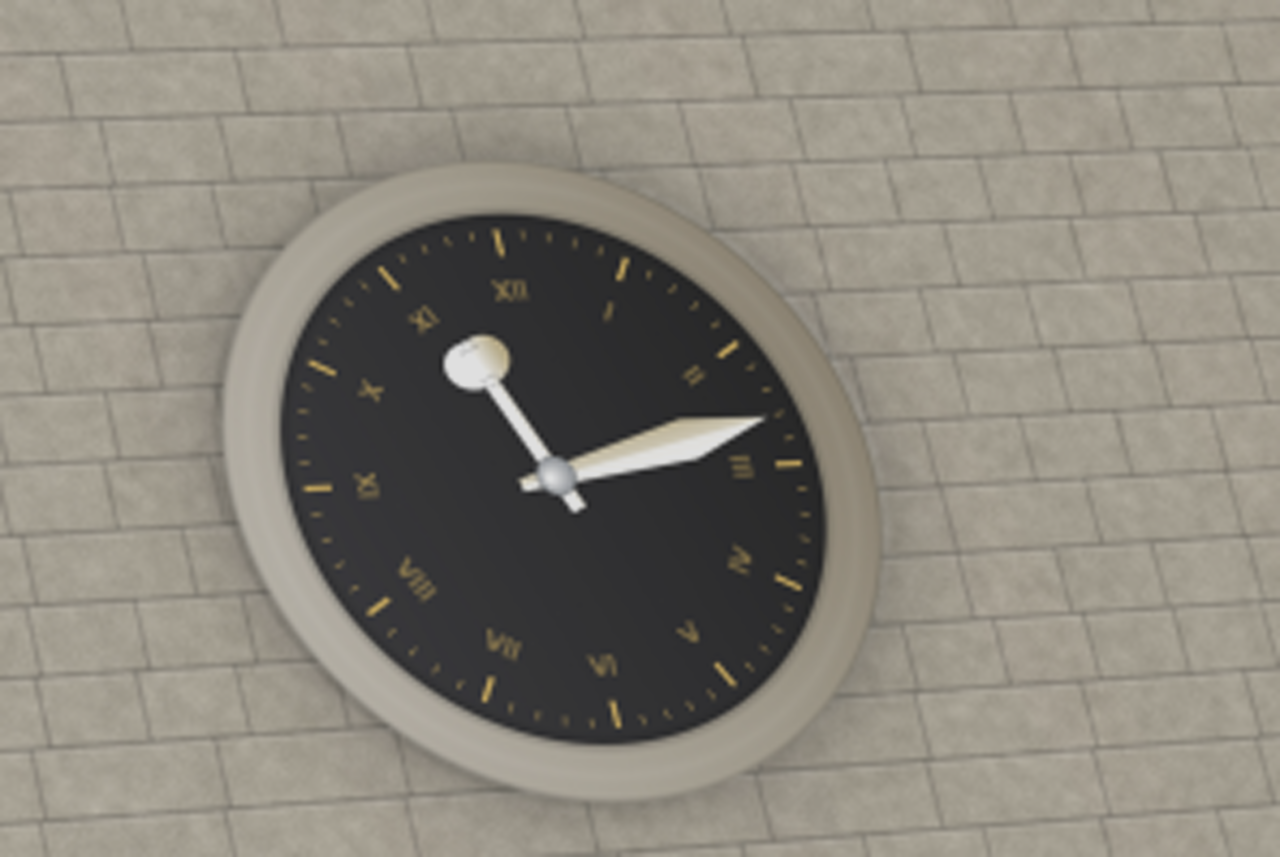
**11:13**
